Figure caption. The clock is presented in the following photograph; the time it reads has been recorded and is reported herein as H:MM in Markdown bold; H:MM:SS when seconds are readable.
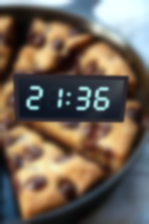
**21:36**
